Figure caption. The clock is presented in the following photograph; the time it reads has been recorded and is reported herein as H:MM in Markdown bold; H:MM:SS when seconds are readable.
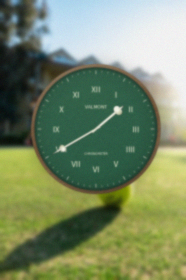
**1:40**
